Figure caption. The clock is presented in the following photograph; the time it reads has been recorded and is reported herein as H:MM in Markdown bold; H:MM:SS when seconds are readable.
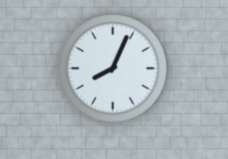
**8:04**
